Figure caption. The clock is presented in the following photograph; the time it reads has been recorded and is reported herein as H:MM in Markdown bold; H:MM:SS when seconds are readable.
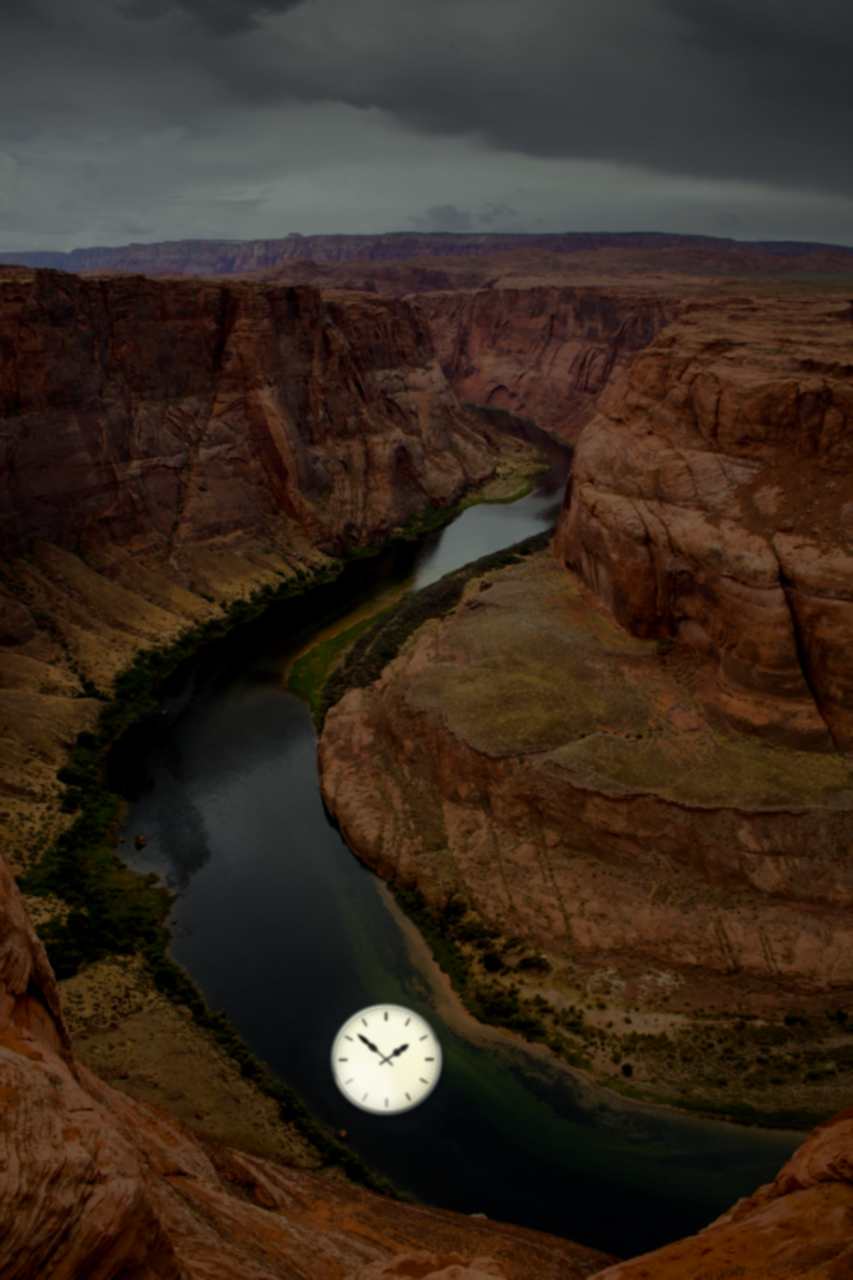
**1:52**
